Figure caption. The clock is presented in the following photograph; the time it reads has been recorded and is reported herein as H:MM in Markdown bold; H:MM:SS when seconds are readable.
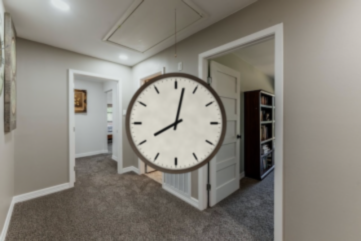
**8:02**
